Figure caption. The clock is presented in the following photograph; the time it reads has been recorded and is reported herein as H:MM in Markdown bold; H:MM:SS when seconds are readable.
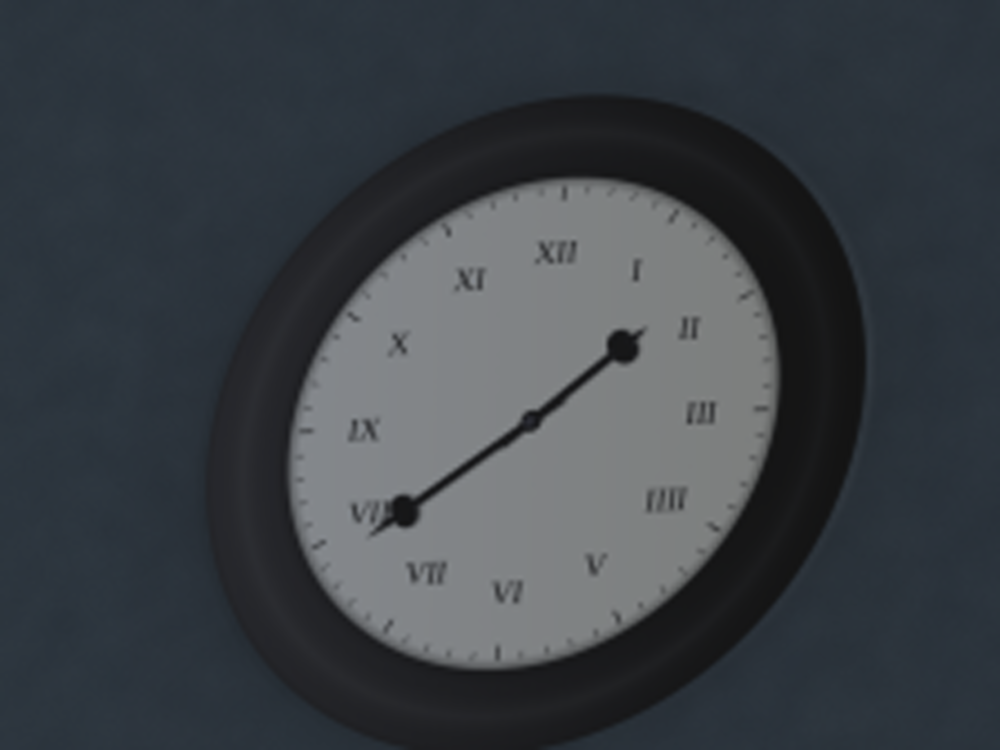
**1:39**
